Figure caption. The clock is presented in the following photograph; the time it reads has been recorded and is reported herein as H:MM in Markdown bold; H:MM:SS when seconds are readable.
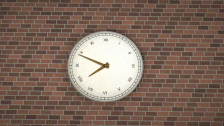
**7:49**
